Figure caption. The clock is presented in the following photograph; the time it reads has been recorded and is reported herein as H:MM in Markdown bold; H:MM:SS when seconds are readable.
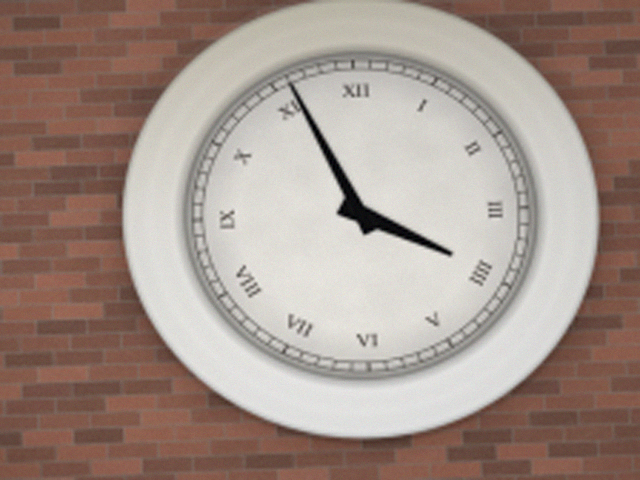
**3:56**
